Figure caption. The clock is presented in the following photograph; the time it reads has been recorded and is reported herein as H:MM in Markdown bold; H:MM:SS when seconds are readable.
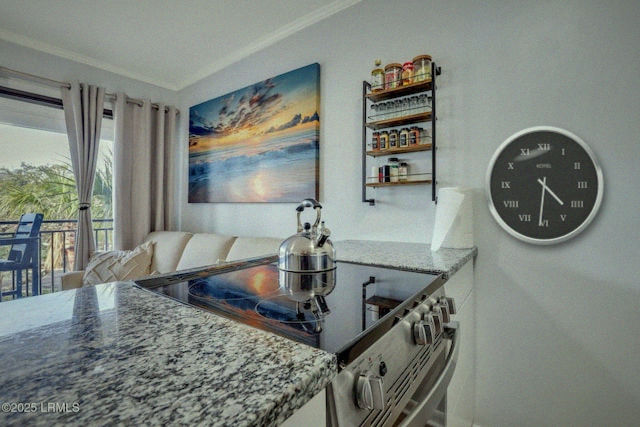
**4:31**
